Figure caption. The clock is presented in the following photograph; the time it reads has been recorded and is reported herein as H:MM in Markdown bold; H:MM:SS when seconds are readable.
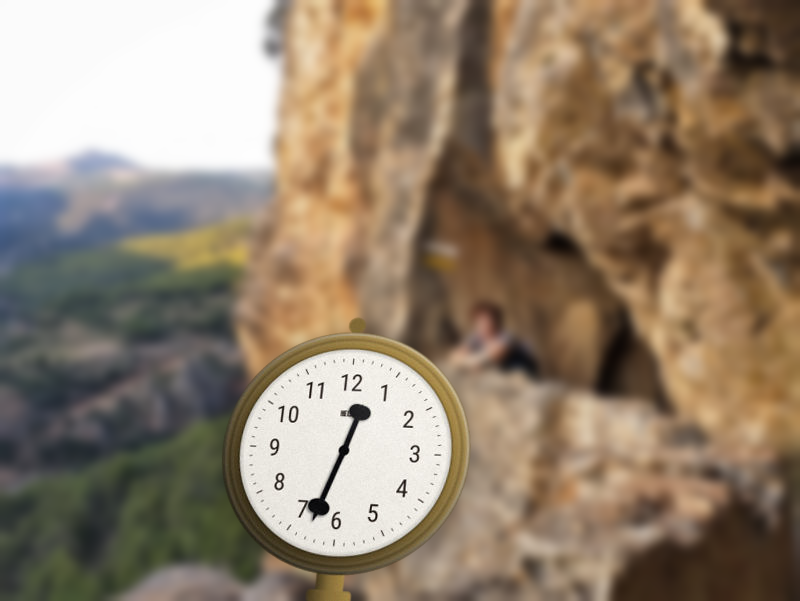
**12:33**
